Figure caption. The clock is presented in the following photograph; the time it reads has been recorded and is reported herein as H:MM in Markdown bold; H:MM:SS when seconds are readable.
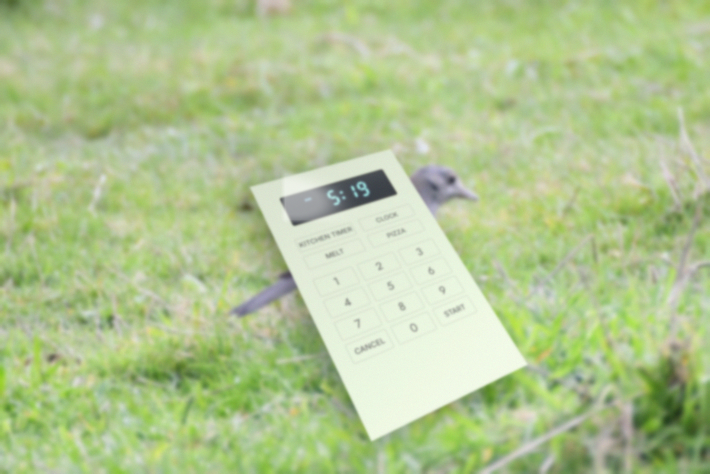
**5:19**
